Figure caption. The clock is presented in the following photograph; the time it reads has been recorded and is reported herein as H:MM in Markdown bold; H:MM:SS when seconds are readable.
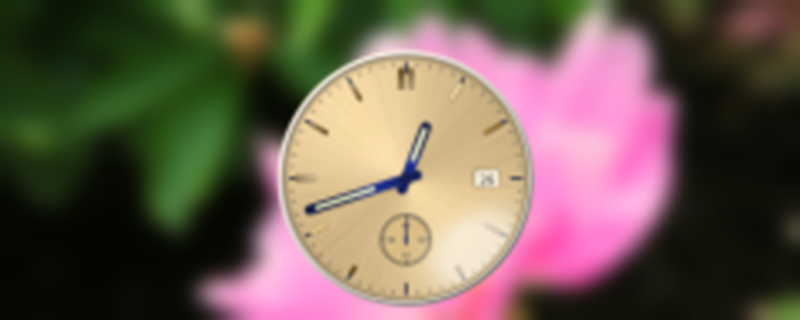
**12:42**
